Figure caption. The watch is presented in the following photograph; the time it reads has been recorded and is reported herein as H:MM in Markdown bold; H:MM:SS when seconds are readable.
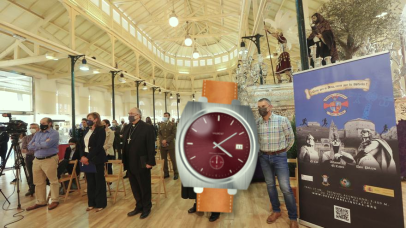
**4:09**
